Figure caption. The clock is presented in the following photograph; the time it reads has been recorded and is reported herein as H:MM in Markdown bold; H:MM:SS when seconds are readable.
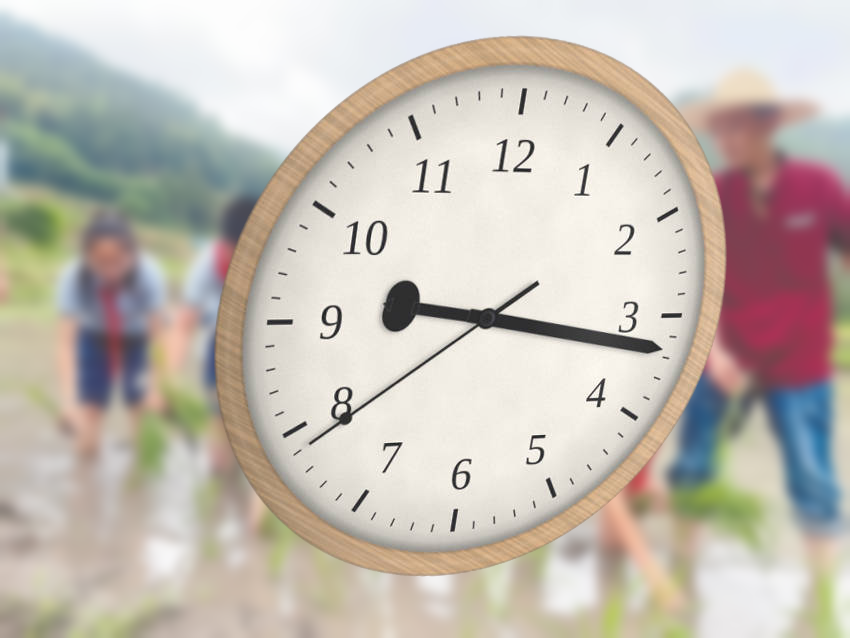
**9:16:39**
